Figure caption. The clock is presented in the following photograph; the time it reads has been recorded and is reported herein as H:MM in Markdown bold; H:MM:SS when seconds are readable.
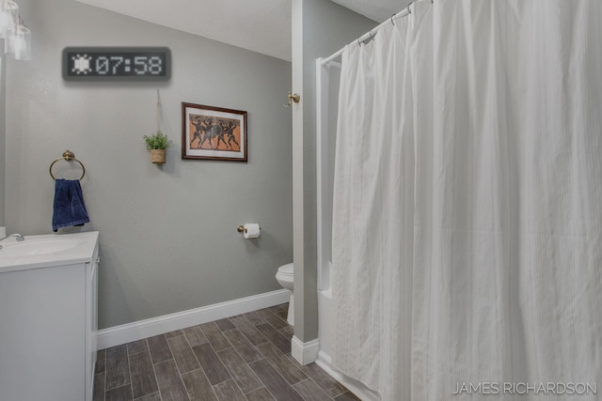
**7:58**
